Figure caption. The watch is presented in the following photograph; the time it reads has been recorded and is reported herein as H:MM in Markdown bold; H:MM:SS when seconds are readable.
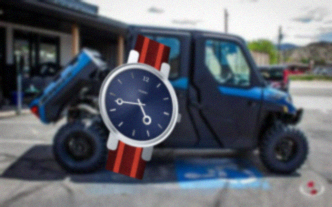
**4:43**
